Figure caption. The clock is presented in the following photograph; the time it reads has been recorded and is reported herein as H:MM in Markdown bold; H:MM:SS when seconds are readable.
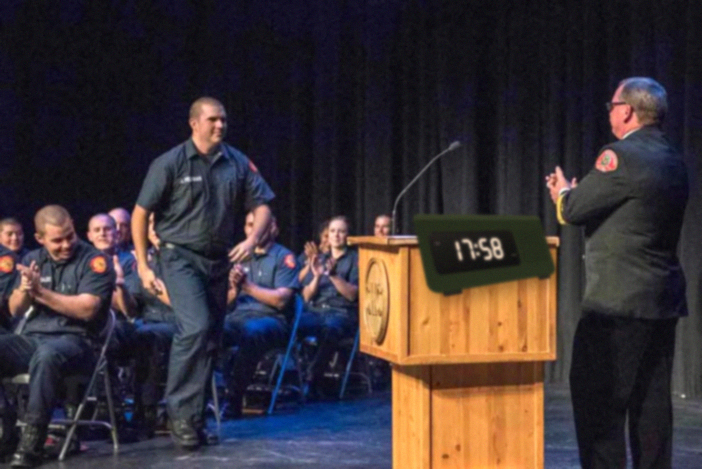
**17:58**
